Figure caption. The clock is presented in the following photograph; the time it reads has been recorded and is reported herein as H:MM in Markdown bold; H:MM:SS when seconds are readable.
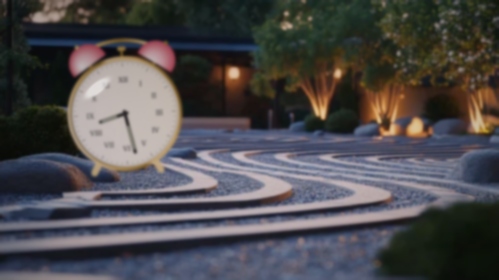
**8:28**
